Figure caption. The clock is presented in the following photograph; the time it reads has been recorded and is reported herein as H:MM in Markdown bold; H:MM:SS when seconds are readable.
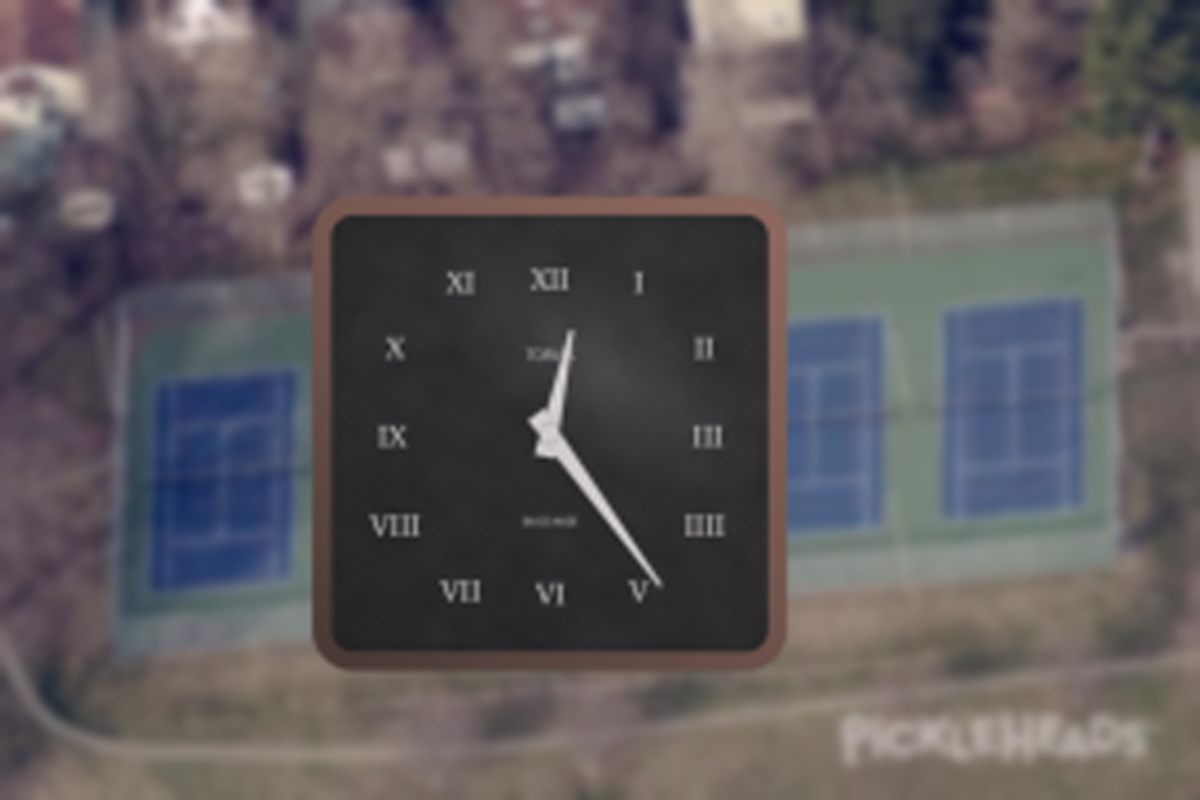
**12:24**
